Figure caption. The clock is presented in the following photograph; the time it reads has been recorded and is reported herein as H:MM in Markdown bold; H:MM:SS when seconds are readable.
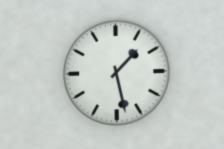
**1:28**
